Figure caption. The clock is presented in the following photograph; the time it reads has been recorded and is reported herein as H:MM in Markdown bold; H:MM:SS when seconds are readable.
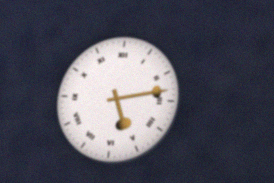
**5:13**
